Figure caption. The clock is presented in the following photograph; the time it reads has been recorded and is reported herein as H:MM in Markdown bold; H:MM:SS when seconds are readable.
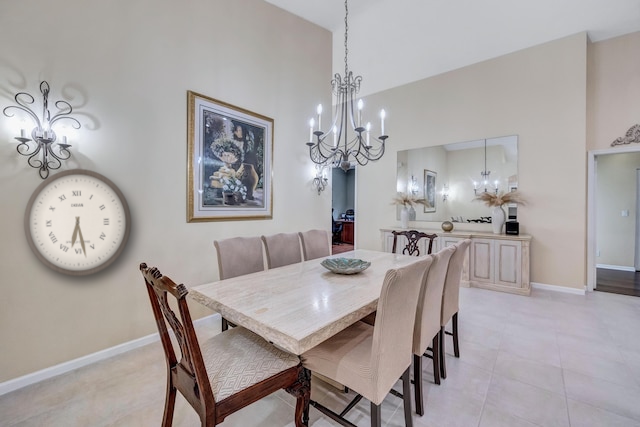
**6:28**
